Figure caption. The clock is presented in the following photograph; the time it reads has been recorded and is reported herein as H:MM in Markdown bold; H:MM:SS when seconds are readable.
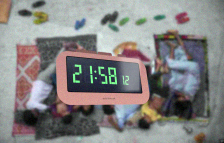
**21:58:12**
